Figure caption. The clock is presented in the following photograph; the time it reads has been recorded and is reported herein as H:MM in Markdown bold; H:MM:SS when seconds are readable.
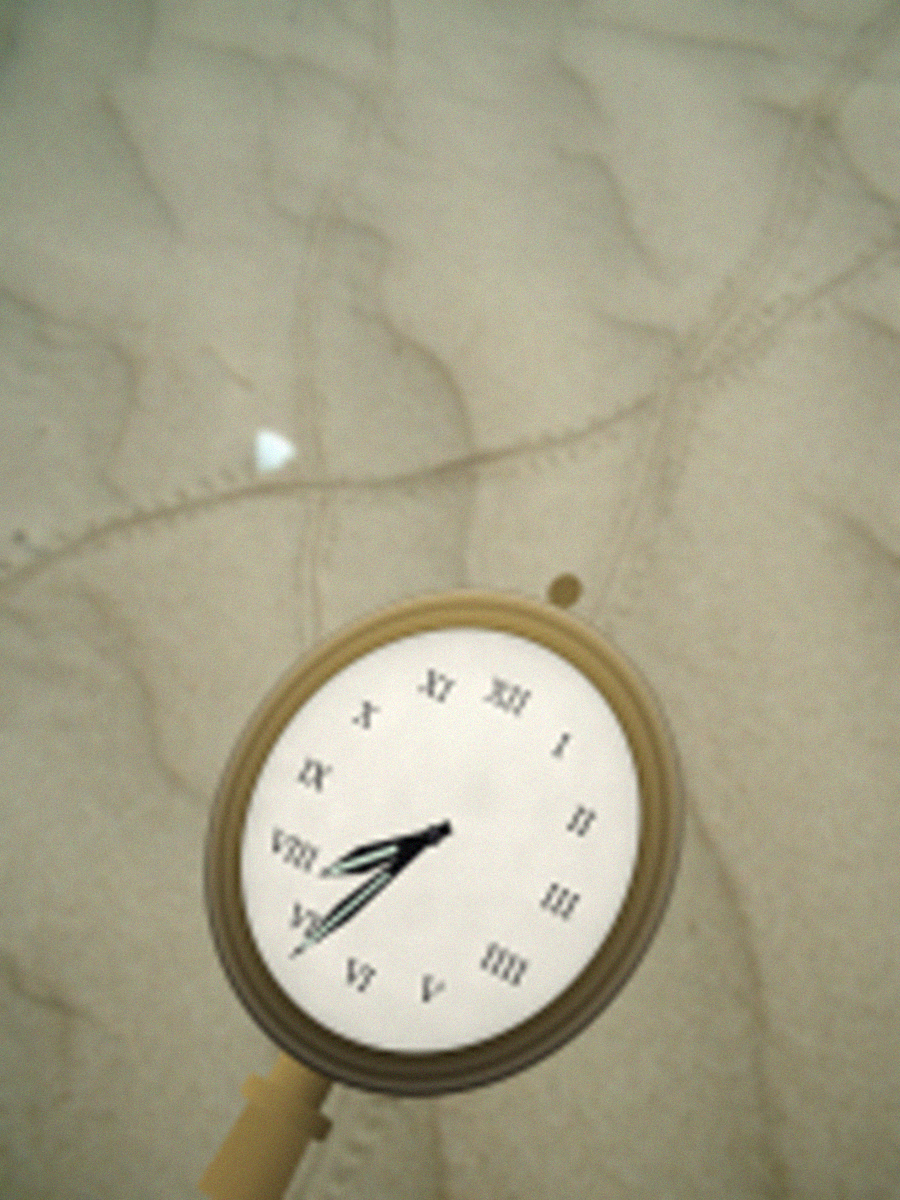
**7:34**
